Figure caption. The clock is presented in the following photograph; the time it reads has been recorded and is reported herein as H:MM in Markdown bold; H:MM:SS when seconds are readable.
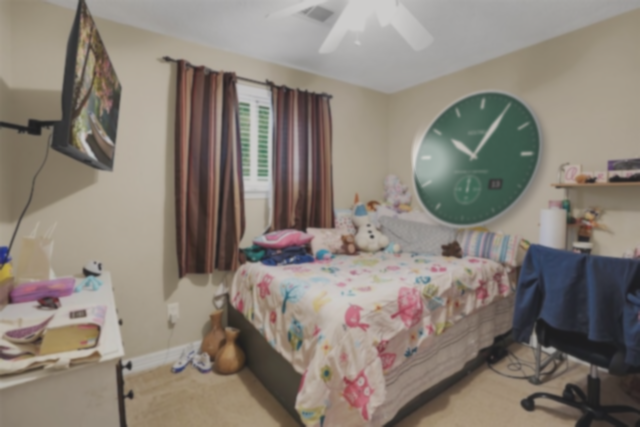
**10:05**
